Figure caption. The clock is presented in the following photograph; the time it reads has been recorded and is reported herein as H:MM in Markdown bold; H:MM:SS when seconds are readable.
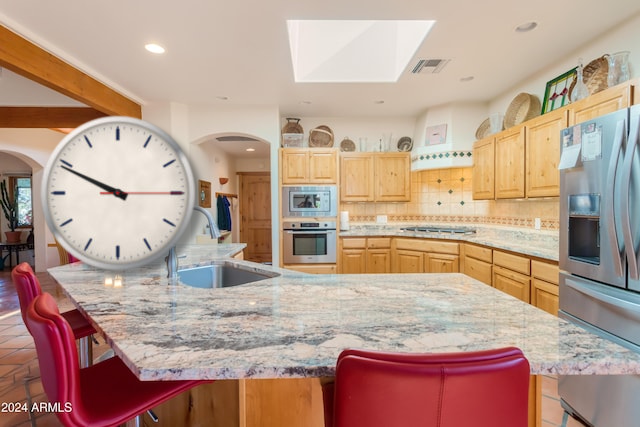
**9:49:15**
